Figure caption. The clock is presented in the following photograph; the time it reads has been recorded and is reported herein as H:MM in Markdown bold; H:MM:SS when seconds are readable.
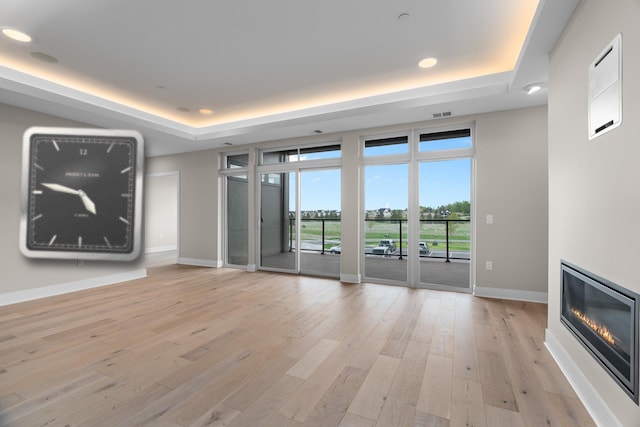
**4:47**
